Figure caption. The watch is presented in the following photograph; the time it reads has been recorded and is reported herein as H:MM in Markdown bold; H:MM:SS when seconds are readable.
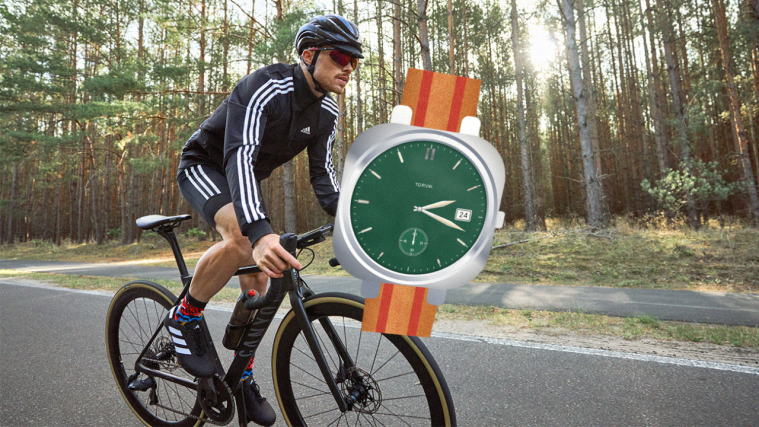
**2:18**
